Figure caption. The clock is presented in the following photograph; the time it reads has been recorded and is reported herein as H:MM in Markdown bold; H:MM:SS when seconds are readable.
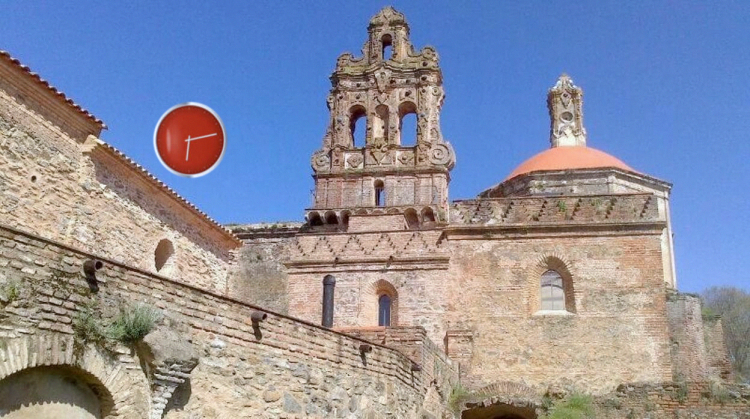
**6:13**
